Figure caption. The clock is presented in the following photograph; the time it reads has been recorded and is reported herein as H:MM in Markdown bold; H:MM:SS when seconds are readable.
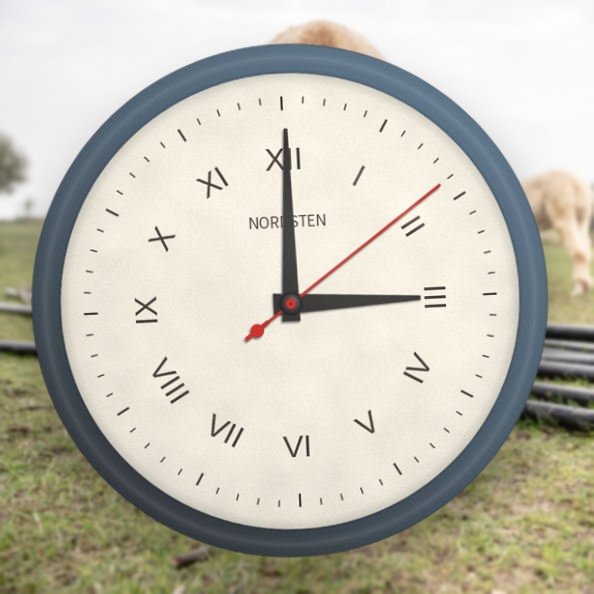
**3:00:09**
